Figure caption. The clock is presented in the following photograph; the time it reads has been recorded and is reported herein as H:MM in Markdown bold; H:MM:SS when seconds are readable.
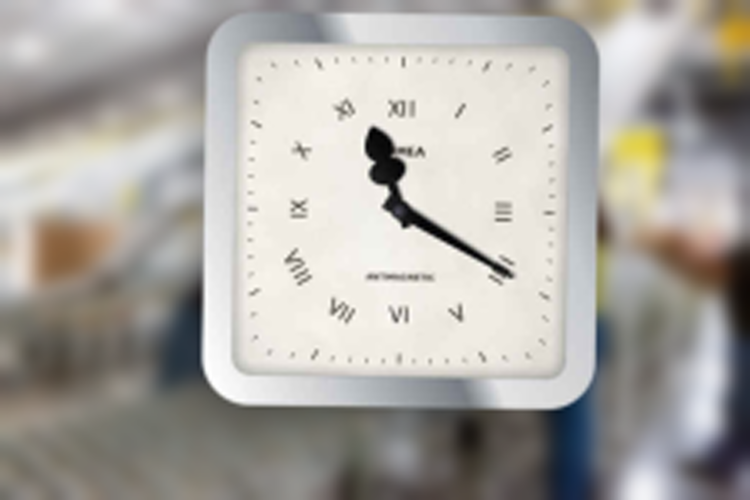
**11:20**
